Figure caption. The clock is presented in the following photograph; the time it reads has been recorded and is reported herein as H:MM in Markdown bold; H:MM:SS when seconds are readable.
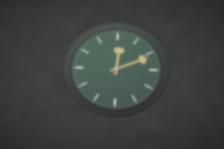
**12:11**
